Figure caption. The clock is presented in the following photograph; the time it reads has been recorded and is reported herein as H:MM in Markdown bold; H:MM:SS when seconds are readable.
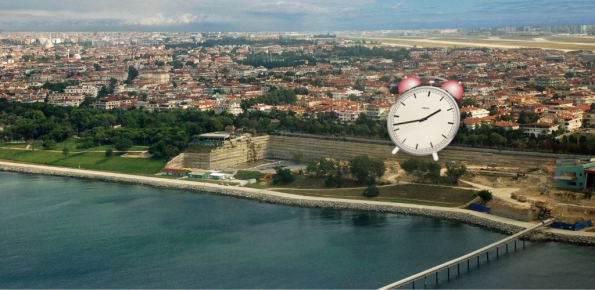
**1:42**
